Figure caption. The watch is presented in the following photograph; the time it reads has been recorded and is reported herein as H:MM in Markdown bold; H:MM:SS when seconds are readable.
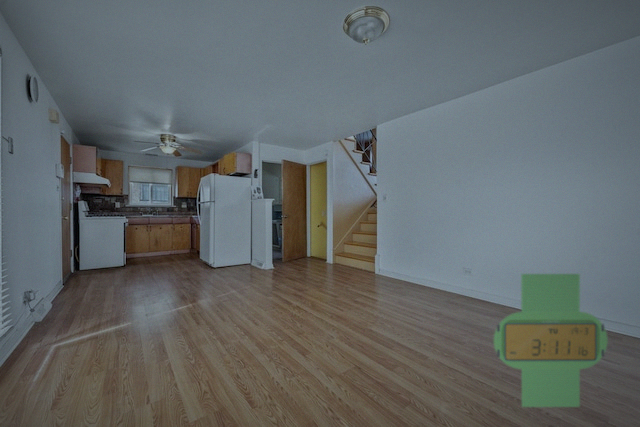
**3:11:16**
